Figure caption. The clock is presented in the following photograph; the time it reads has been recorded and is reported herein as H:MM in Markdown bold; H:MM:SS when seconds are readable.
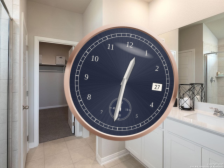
**12:31**
